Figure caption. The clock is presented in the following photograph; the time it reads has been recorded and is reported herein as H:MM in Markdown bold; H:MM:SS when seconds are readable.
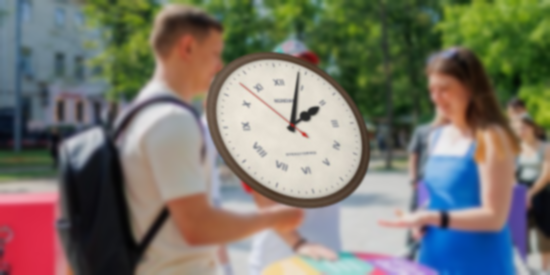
**2:03:53**
